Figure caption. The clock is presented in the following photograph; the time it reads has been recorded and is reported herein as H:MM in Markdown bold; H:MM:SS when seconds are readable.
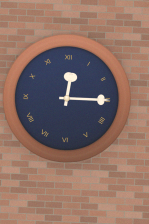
**12:15**
